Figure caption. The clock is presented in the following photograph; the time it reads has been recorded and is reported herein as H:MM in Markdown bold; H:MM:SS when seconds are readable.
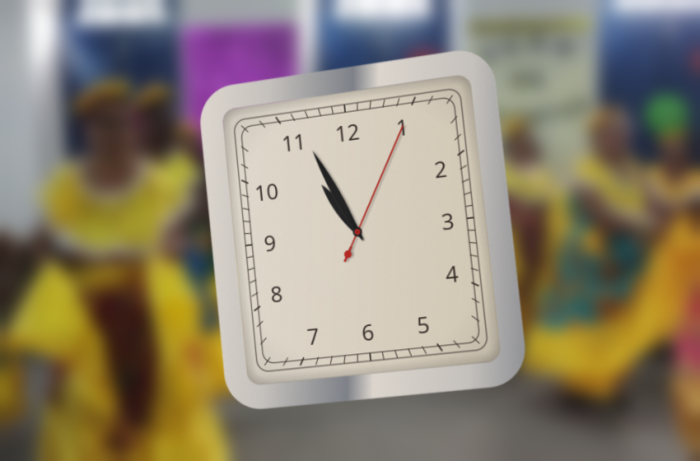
**10:56:05**
